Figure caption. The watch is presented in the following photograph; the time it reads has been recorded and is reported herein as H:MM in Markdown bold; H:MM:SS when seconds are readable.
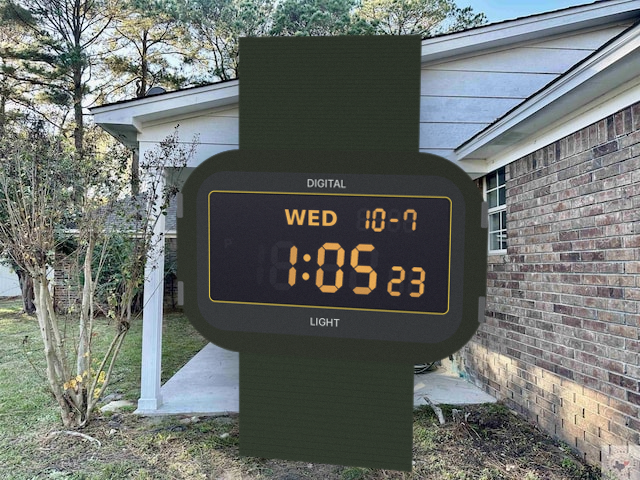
**1:05:23**
